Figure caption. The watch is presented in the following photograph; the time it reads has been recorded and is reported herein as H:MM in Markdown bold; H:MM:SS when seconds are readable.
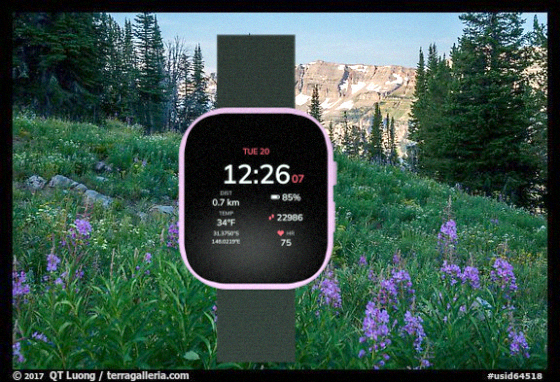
**12:26:07**
